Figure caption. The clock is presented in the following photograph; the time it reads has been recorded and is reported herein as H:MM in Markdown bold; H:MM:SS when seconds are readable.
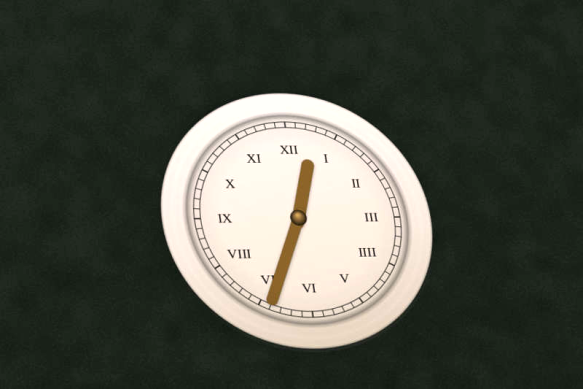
**12:34**
